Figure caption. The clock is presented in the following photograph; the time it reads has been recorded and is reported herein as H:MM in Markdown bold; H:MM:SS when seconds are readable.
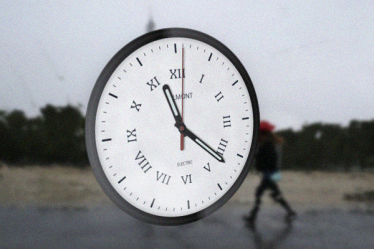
**11:22:01**
